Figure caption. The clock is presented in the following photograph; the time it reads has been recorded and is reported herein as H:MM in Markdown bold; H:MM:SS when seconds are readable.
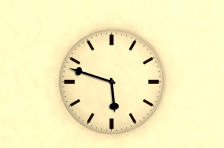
**5:48**
